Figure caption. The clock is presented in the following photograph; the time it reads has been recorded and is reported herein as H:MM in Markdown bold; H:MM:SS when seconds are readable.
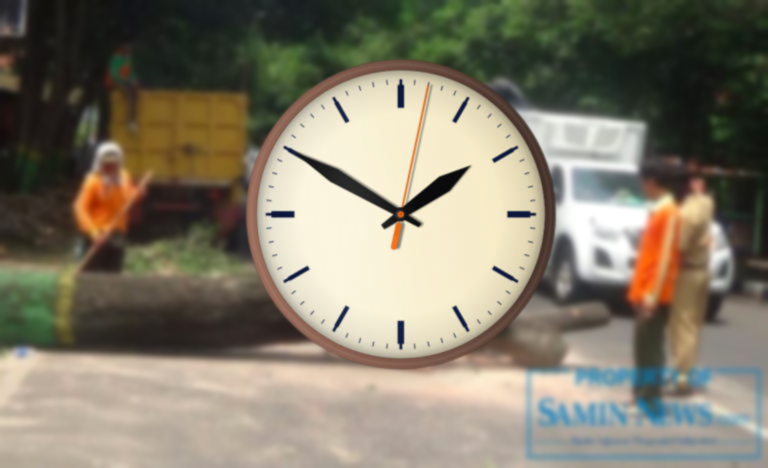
**1:50:02**
